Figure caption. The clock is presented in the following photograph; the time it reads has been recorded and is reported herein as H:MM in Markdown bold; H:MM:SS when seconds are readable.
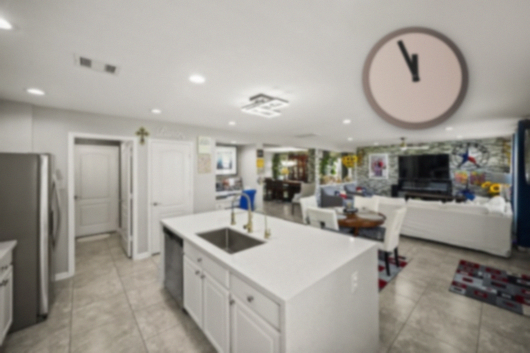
**11:56**
